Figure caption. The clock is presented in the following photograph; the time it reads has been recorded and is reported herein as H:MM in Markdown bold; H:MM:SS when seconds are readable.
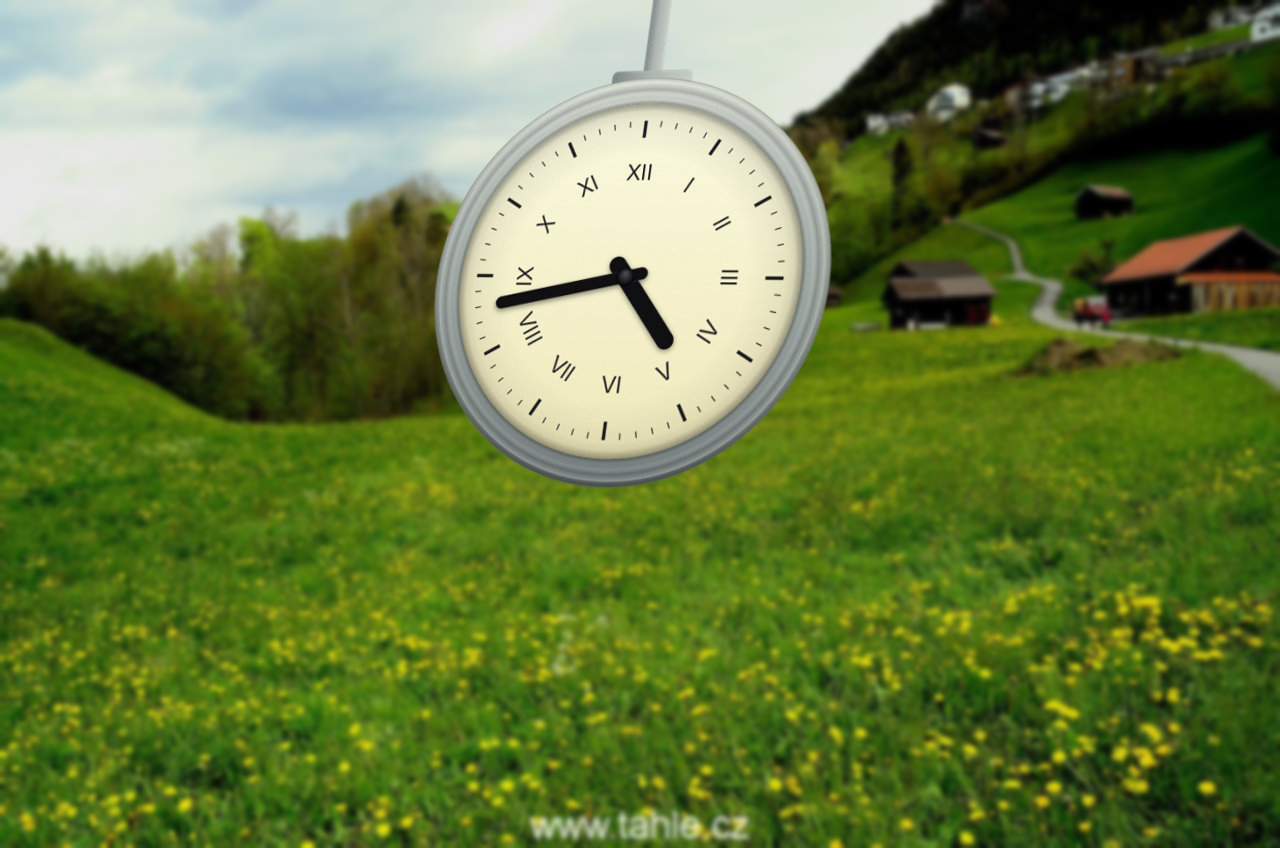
**4:43**
